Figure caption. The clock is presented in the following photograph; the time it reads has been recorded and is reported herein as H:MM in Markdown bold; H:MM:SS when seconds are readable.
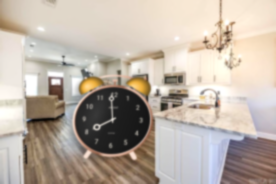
**7:59**
